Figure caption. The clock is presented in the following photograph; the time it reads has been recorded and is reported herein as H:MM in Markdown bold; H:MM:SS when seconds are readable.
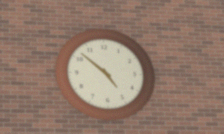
**4:52**
